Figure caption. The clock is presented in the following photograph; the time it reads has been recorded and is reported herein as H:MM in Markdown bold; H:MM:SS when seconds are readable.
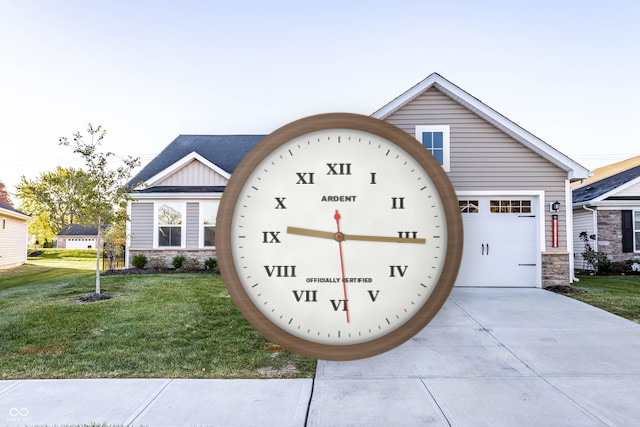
**9:15:29**
